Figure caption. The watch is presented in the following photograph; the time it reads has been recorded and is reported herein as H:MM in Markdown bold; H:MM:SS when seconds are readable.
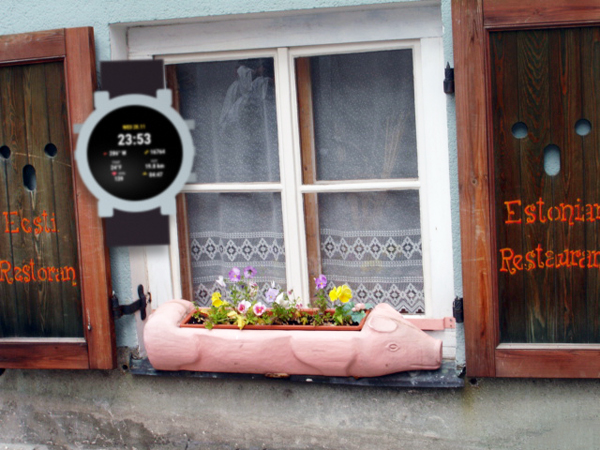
**23:53**
